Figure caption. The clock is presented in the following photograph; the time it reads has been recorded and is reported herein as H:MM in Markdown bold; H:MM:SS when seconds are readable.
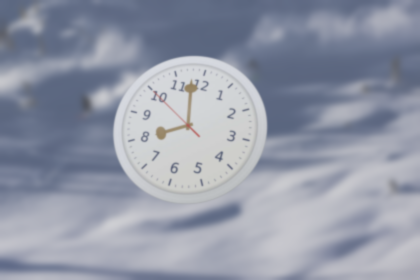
**7:57:50**
